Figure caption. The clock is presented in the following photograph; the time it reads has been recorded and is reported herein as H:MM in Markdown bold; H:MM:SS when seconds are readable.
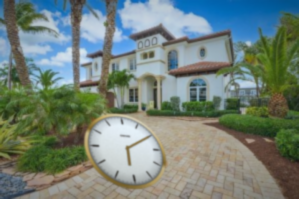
**6:10**
